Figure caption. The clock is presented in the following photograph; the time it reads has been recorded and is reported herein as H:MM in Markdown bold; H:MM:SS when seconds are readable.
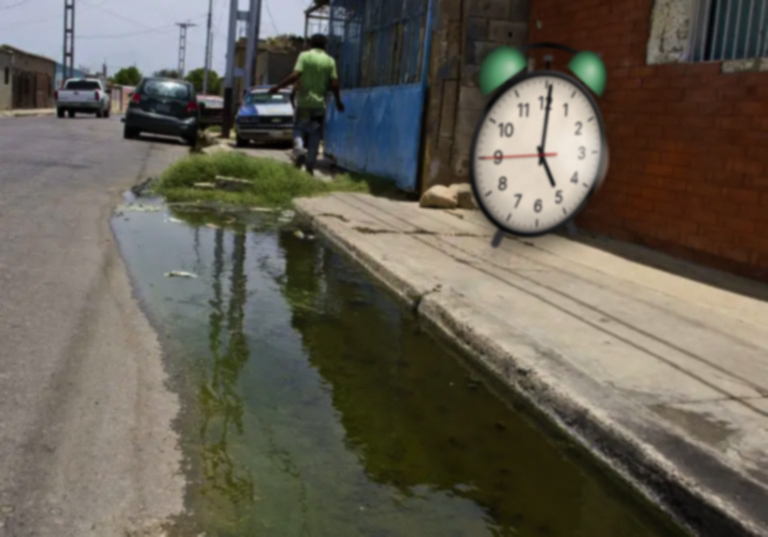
**5:00:45**
